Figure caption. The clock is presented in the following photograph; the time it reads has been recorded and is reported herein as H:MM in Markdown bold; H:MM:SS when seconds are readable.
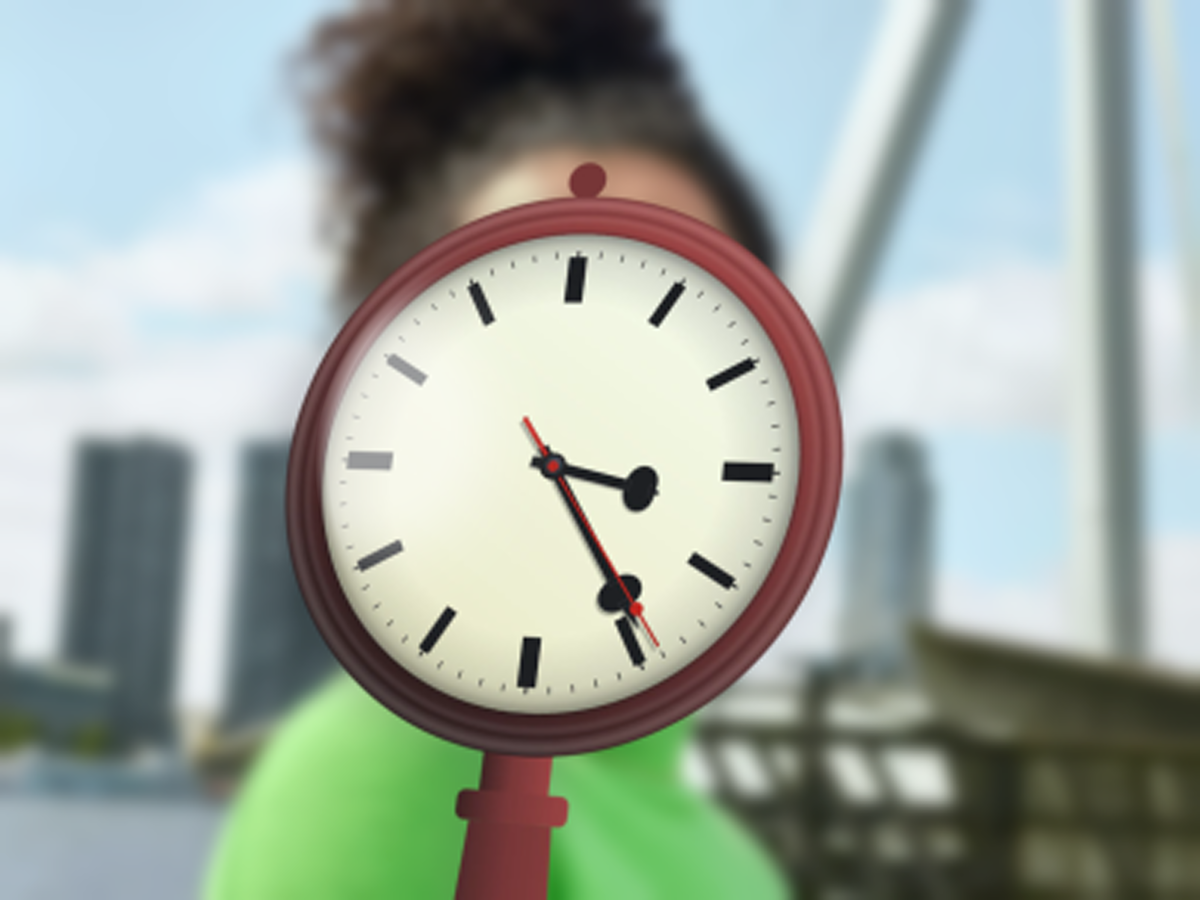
**3:24:24**
